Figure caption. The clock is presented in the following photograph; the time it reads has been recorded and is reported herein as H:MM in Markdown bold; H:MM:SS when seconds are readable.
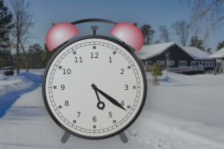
**5:21**
